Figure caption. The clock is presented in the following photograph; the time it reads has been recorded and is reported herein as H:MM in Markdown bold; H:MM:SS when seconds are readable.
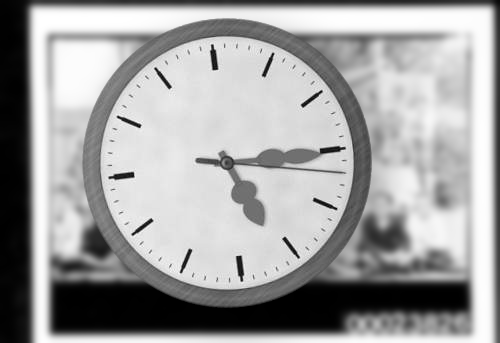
**5:15:17**
